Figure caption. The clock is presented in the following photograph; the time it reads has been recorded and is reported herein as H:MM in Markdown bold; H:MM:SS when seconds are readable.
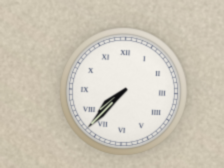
**7:37**
